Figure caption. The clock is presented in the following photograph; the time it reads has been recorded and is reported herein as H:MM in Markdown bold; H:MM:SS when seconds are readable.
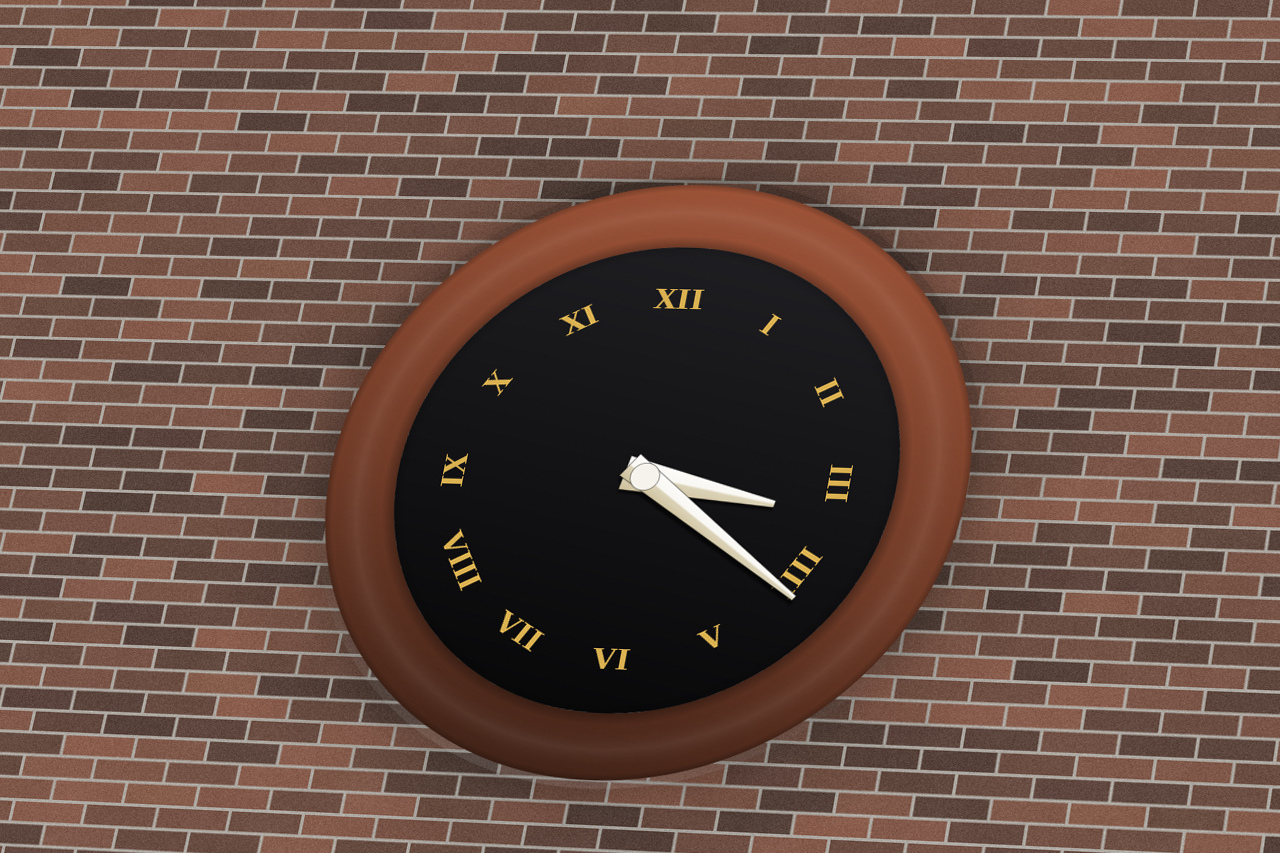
**3:21**
